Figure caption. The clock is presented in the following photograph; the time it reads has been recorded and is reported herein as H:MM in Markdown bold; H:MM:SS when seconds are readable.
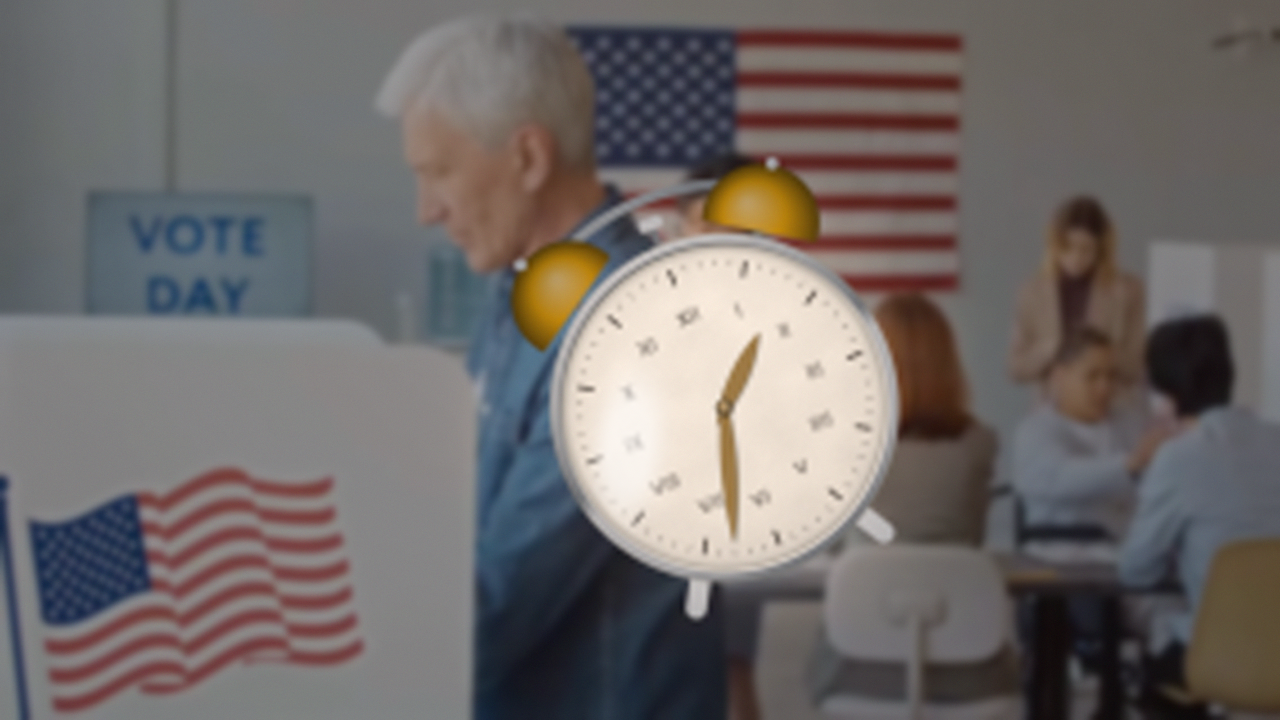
**1:33**
